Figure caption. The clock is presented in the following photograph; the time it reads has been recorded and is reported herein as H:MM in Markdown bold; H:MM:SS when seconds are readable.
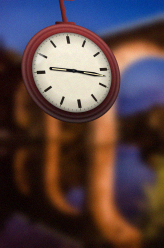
**9:17**
